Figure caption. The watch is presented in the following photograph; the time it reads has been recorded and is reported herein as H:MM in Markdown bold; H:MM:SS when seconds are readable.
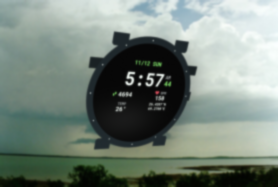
**5:57**
